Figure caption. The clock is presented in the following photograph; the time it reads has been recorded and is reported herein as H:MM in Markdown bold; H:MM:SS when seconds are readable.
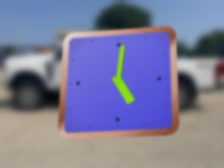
**5:01**
